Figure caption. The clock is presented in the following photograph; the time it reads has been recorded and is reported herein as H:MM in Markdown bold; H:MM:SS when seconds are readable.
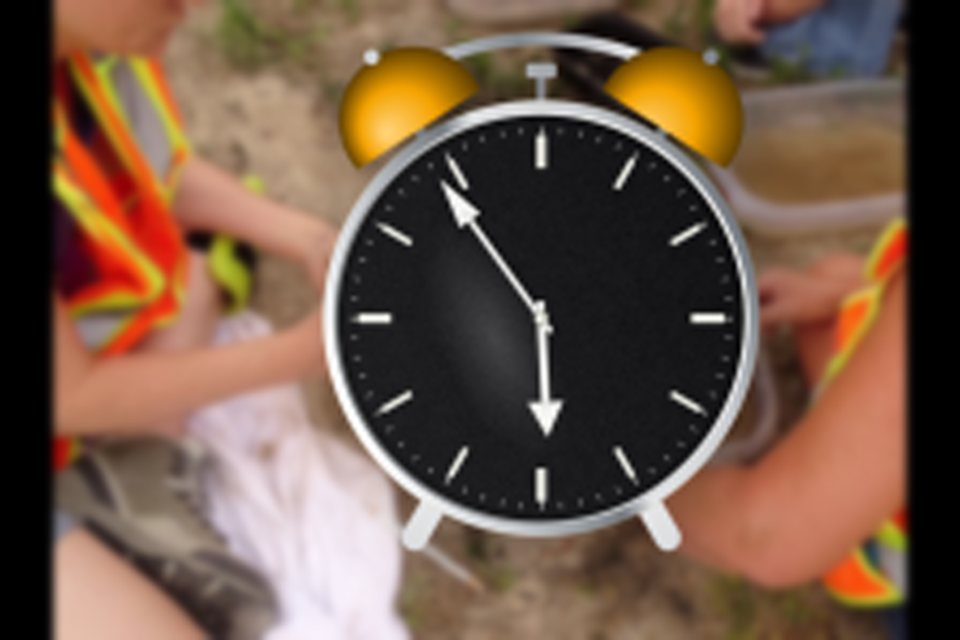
**5:54**
